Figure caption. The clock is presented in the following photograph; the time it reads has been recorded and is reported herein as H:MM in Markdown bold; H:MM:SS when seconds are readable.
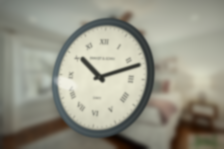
**10:12**
